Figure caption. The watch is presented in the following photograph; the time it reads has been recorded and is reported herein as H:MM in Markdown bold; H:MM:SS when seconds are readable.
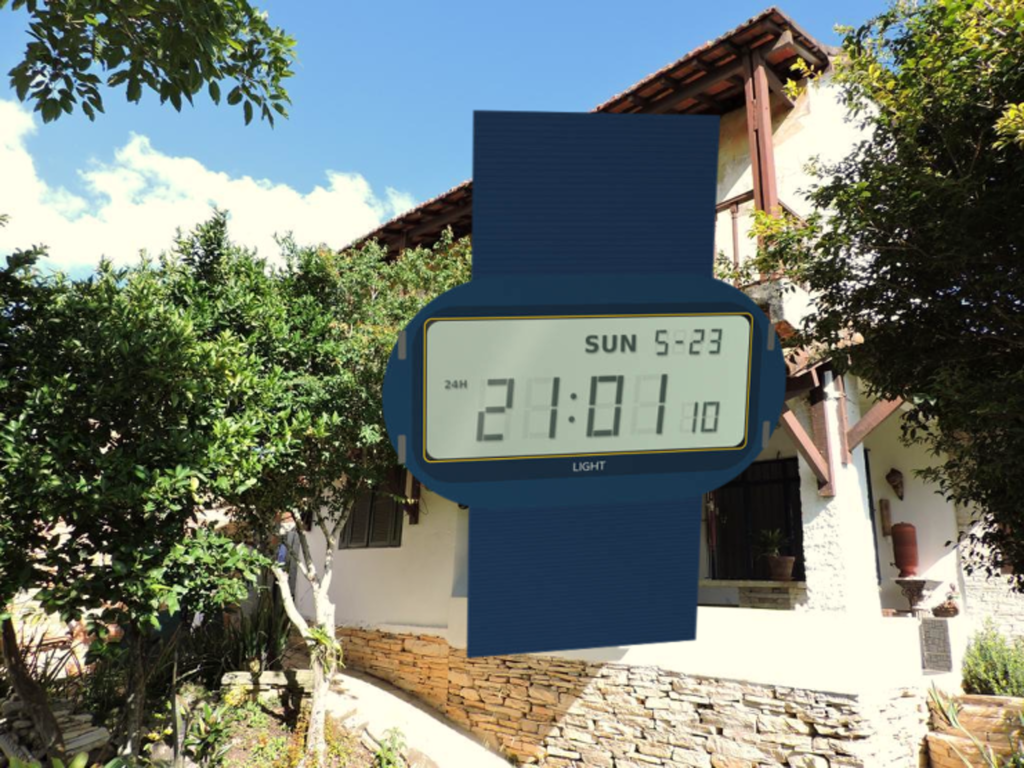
**21:01:10**
